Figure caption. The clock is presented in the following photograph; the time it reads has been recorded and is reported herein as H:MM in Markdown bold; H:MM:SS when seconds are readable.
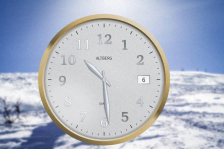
**10:29**
